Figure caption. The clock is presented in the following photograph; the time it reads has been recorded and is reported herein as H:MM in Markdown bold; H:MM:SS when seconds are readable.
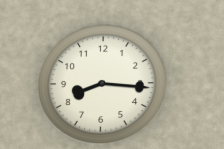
**8:16**
